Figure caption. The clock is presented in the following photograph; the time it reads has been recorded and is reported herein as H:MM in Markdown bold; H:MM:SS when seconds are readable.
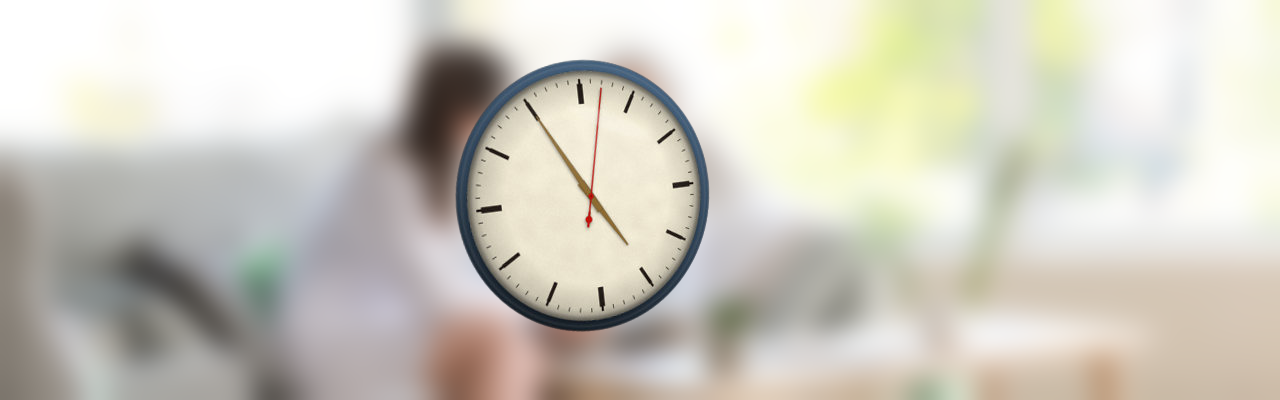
**4:55:02**
